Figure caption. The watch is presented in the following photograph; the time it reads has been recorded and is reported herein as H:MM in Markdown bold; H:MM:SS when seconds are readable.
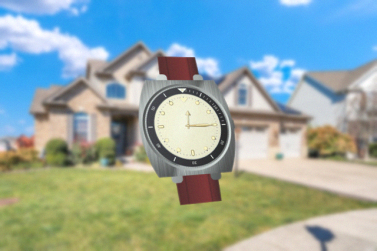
**12:15**
